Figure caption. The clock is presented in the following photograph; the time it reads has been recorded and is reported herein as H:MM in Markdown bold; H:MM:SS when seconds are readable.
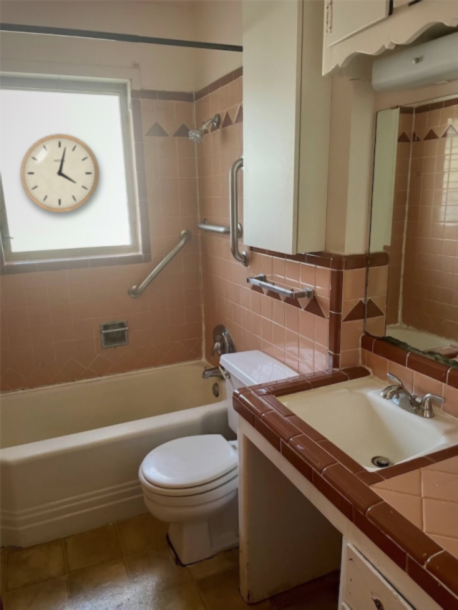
**4:02**
